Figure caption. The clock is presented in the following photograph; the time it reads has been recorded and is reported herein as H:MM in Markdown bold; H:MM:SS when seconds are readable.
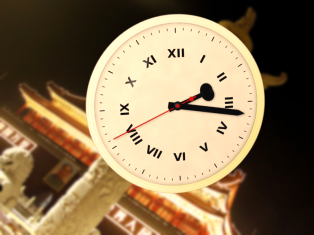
**2:16:41**
